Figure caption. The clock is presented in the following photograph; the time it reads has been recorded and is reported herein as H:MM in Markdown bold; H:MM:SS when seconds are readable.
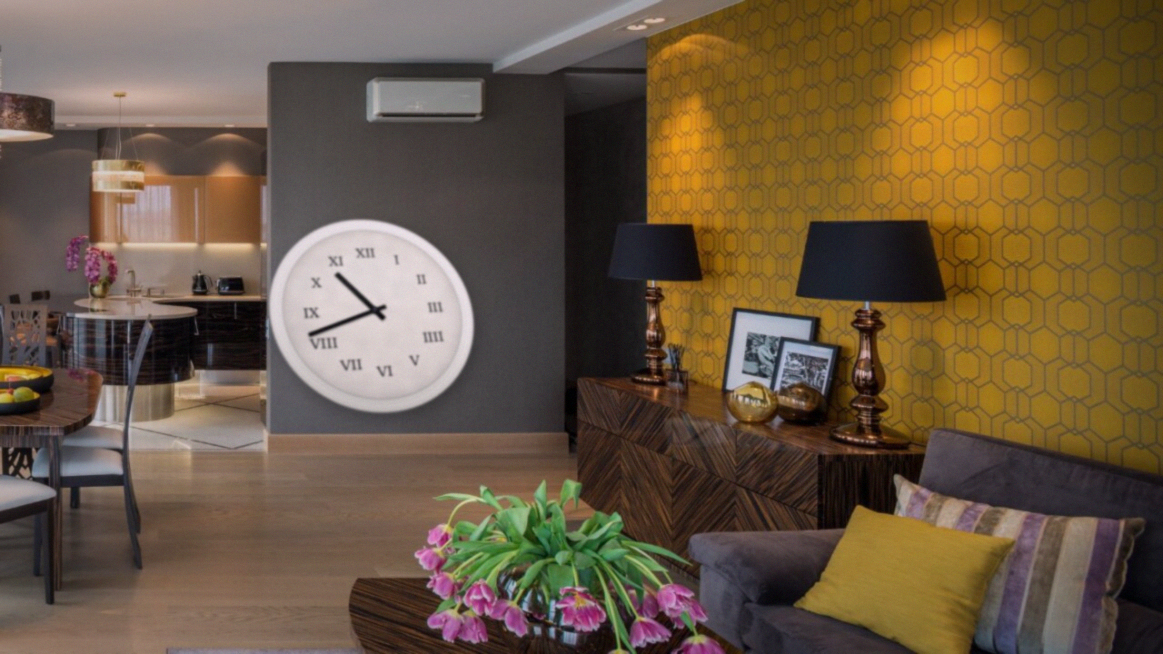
**10:42**
